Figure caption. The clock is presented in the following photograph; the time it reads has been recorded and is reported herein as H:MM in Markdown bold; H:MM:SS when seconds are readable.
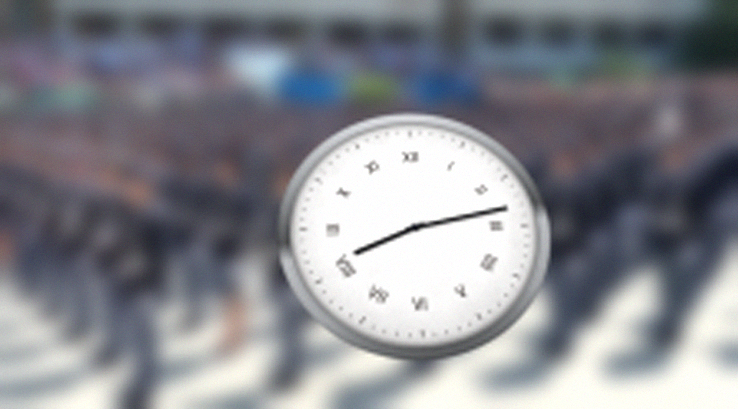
**8:13**
